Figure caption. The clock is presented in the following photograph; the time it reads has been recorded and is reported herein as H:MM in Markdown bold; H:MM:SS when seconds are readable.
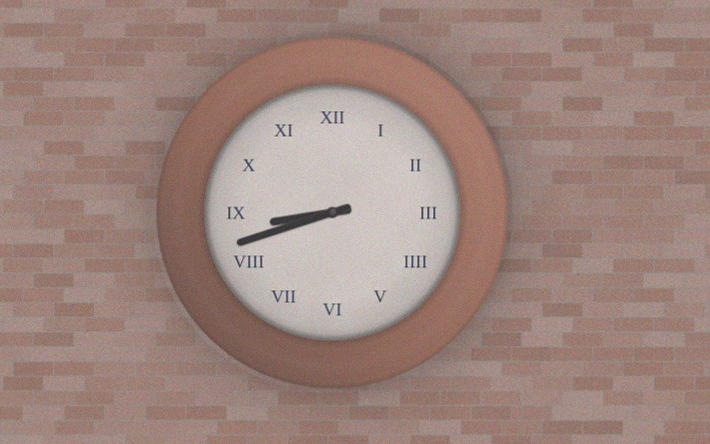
**8:42**
